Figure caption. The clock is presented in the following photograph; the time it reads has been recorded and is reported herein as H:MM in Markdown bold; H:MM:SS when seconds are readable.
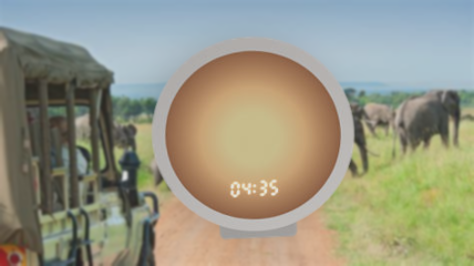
**4:35**
